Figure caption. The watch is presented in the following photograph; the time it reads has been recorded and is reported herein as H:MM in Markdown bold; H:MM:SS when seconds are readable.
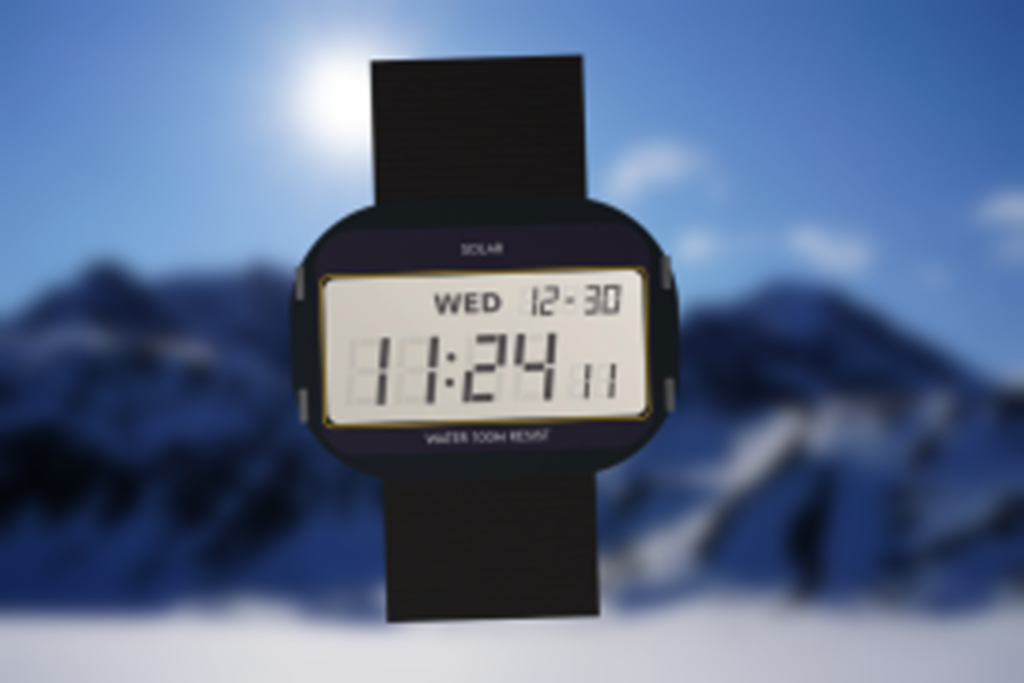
**11:24:11**
